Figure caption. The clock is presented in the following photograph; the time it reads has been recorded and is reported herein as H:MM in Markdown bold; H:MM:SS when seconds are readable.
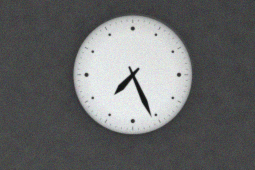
**7:26**
